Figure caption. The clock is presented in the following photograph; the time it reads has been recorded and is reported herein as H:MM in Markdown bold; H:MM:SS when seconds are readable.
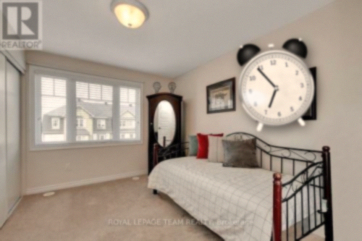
**6:54**
